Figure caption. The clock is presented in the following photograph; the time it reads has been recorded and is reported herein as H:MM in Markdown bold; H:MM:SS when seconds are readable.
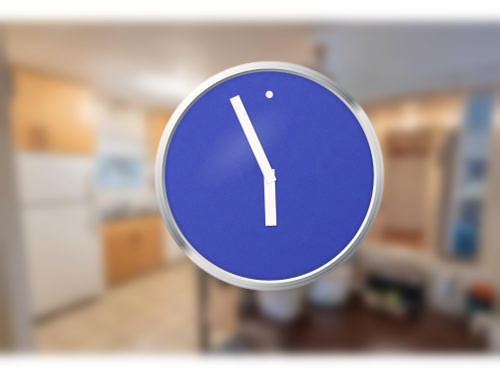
**5:56**
